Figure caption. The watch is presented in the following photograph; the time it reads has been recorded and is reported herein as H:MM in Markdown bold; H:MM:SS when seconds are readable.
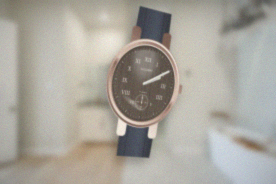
**2:10**
